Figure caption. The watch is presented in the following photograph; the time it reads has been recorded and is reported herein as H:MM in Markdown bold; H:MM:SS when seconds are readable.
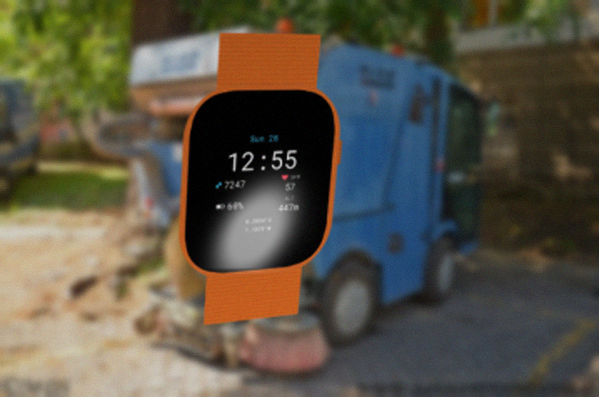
**12:55**
